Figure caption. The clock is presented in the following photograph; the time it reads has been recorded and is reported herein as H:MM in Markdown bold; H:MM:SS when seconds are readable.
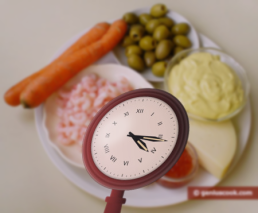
**4:16**
